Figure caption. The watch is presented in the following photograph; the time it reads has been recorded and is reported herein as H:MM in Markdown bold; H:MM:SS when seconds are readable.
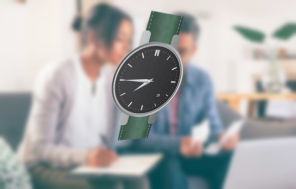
**7:45**
